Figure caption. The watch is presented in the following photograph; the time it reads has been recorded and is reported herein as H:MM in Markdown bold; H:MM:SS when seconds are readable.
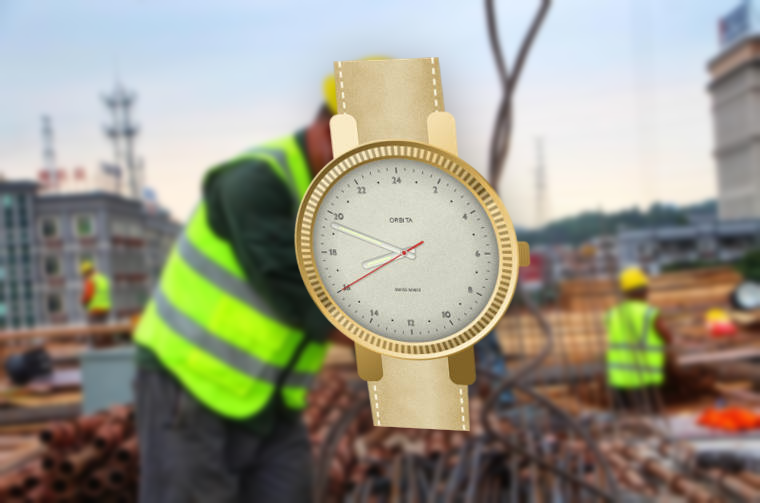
**16:48:40**
